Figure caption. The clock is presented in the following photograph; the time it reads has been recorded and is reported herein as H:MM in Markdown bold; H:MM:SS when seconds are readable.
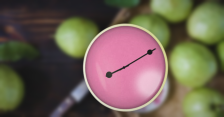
**8:10**
